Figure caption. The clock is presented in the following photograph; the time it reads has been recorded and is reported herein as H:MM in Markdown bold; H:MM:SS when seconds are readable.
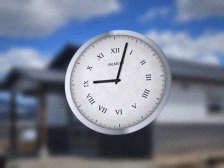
**9:03**
